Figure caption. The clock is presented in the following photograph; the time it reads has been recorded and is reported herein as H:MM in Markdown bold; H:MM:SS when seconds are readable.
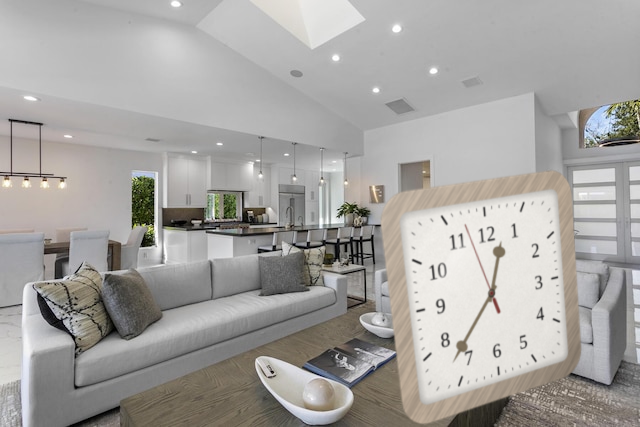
**12:36:57**
